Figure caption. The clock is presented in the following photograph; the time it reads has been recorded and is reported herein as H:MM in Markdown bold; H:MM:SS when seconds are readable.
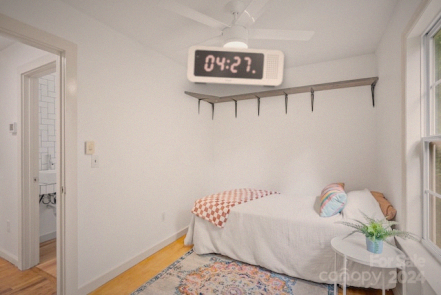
**4:27**
